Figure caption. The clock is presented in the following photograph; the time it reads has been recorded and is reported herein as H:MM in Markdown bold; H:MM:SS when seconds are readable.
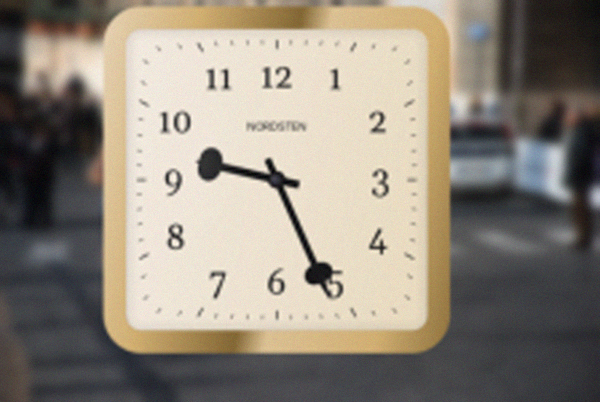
**9:26**
